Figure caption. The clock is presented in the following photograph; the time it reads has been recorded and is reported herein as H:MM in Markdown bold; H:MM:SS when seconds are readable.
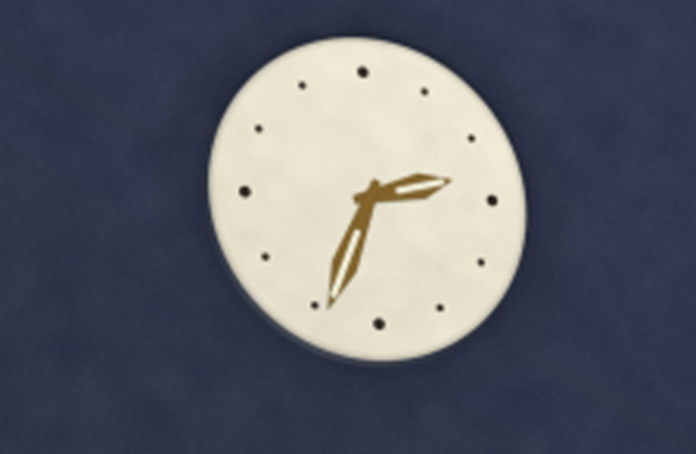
**2:34**
